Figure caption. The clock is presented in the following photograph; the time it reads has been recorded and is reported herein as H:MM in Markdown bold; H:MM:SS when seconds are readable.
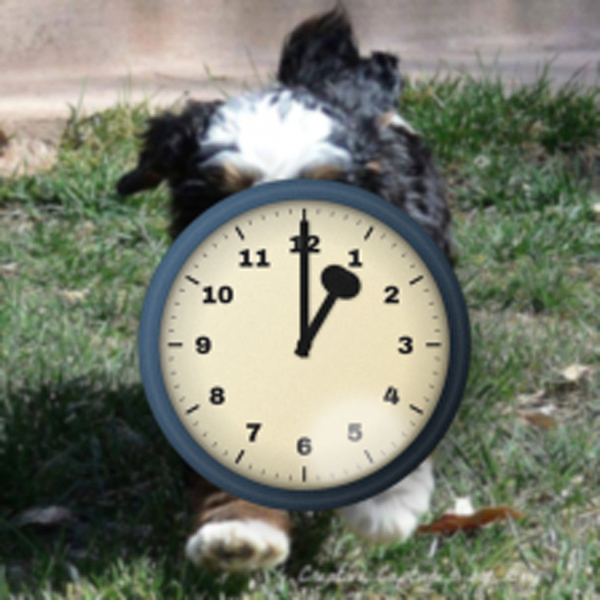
**1:00**
